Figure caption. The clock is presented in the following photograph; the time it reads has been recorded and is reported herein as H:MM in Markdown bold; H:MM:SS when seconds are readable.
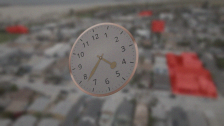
**4:38**
